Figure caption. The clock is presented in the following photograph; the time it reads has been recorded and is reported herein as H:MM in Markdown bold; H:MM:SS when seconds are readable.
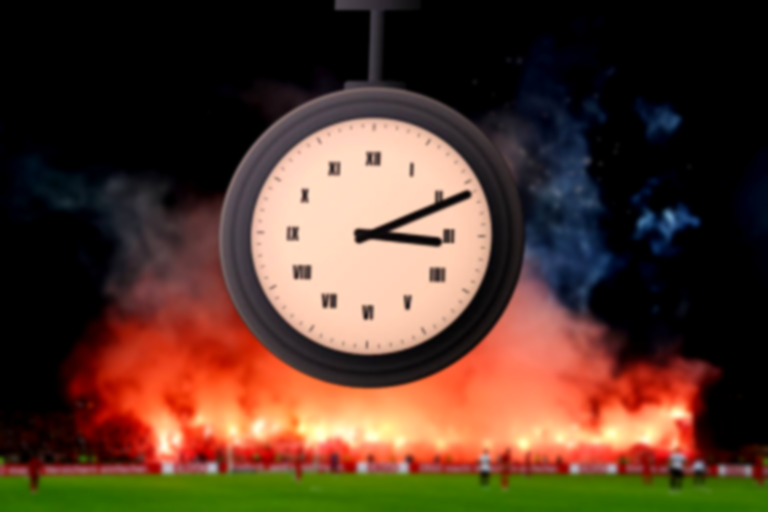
**3:11**
